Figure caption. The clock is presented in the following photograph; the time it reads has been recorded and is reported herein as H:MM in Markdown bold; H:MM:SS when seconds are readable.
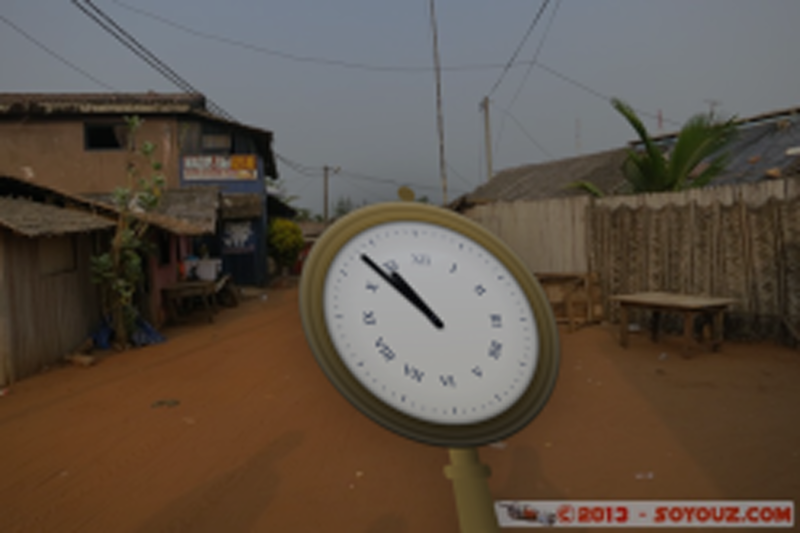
**10:53**
